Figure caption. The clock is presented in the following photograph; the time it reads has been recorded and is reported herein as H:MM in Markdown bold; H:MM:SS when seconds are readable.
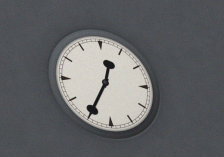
**12:35**
